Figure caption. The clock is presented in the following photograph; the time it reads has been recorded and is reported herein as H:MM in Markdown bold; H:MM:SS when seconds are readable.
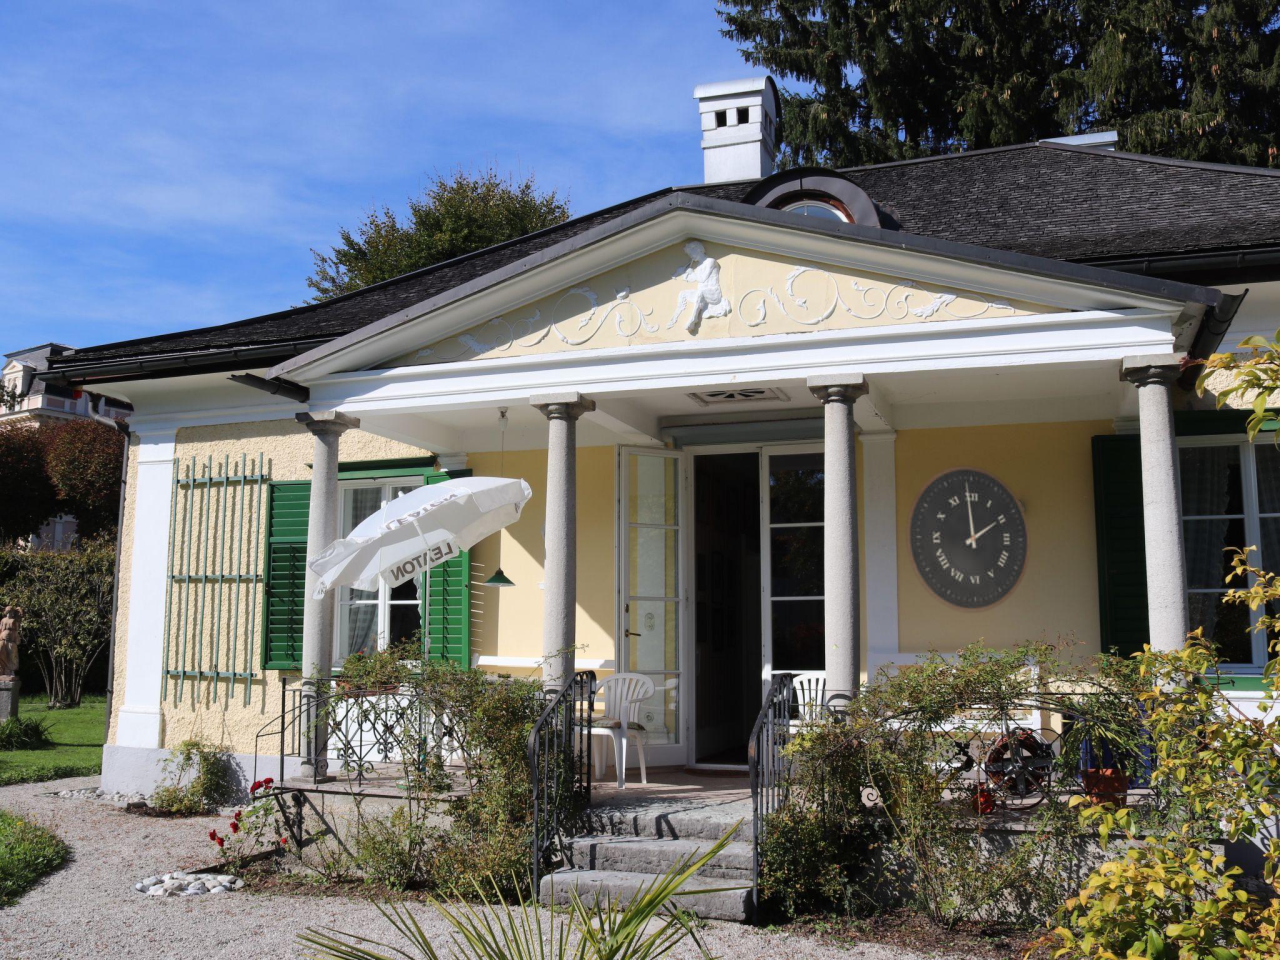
**1:59**
